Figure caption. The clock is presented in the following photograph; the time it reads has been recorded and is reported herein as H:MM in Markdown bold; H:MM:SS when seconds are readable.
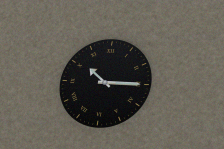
**10:15**
